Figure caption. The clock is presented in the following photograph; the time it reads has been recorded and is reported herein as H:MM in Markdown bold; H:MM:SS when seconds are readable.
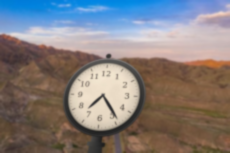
**7:24**
